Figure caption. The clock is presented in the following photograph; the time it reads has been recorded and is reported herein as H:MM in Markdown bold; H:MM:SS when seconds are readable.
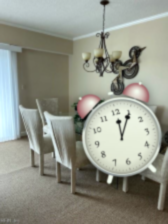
**12:05**
